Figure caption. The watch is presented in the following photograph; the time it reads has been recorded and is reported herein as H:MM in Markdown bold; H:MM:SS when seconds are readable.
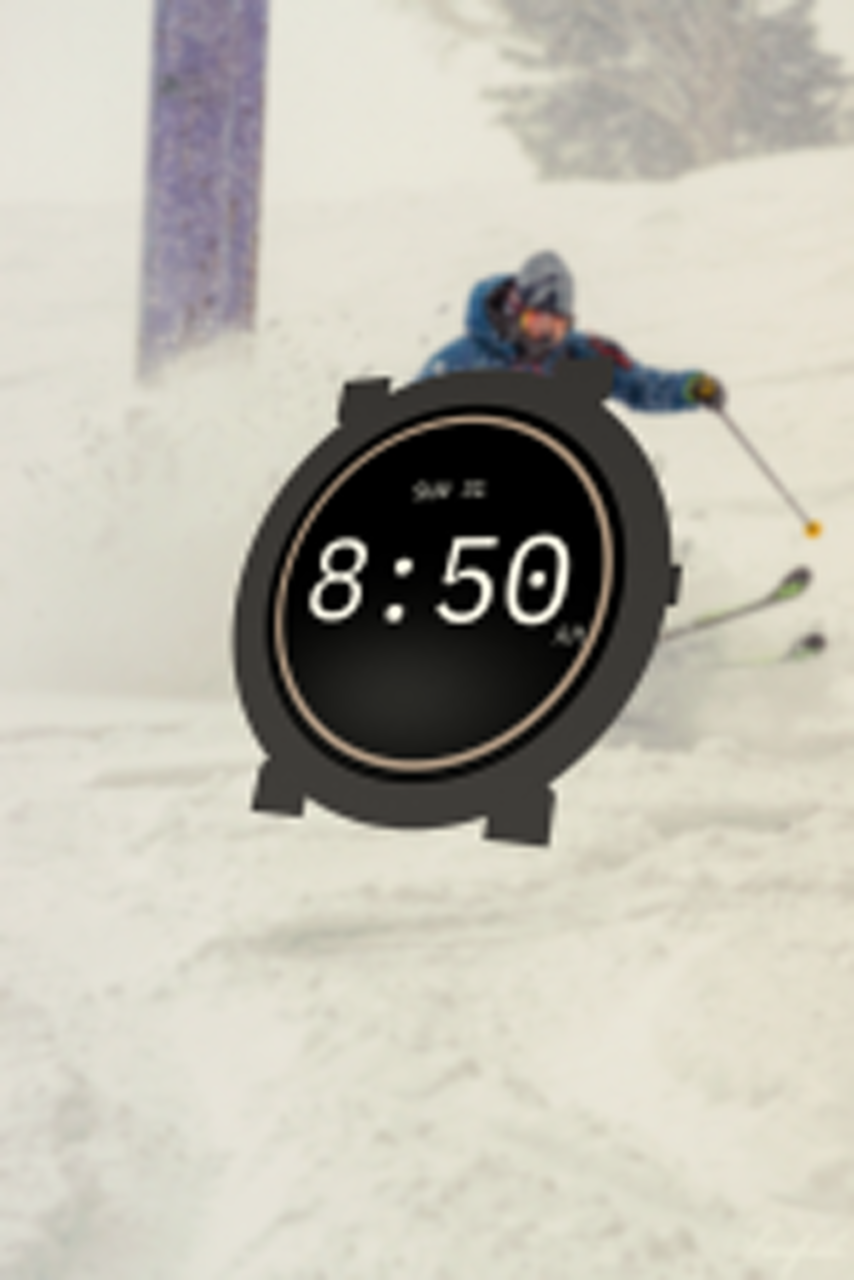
**8:50**
